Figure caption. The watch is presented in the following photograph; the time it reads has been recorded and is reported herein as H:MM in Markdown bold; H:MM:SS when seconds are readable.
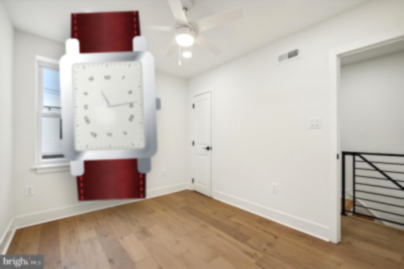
**11:14**
